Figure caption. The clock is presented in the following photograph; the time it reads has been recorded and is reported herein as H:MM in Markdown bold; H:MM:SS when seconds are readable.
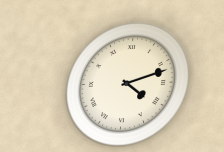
**4:12**
